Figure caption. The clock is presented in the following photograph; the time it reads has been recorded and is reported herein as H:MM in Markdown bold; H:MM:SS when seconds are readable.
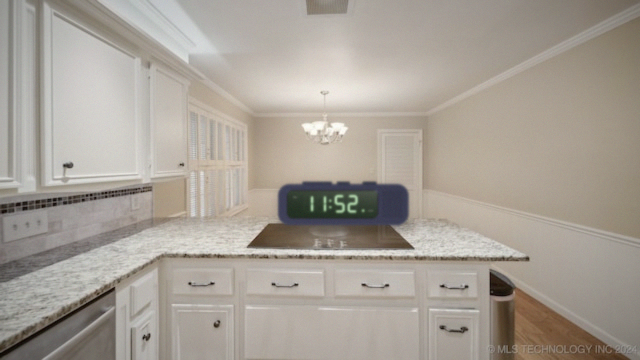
**11:52**
